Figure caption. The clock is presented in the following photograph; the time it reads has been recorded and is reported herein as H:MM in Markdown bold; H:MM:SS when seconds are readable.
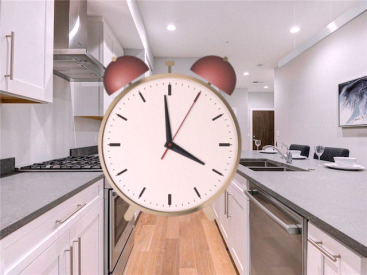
**3:59:05**
